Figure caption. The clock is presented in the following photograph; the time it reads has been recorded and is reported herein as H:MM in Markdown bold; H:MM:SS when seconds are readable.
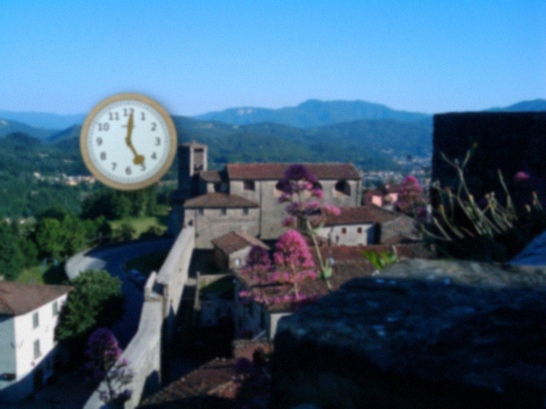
**5:01**
